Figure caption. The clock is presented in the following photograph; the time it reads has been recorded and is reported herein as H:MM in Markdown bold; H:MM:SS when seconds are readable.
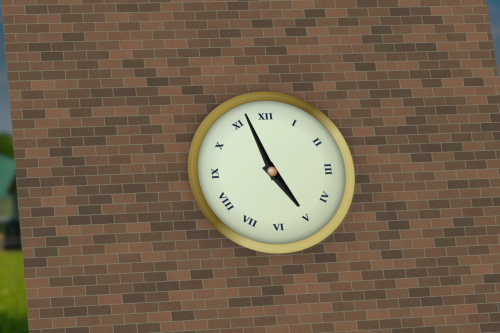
**4:57**
